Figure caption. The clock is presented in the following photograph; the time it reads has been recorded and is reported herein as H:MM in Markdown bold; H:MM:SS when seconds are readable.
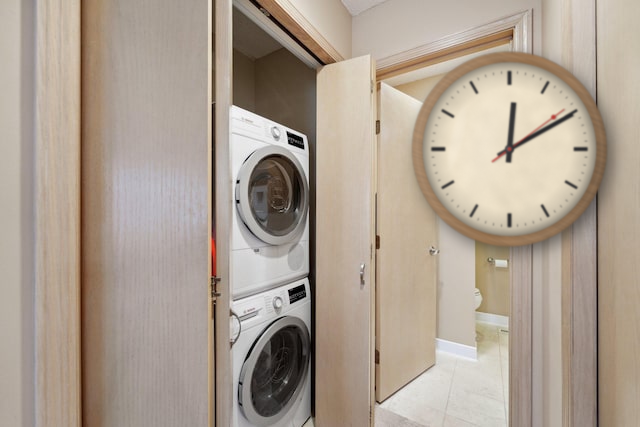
**12:10:09**
